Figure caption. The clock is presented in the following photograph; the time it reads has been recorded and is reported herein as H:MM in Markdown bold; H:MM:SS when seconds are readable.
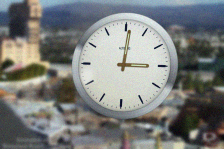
**3:01**
